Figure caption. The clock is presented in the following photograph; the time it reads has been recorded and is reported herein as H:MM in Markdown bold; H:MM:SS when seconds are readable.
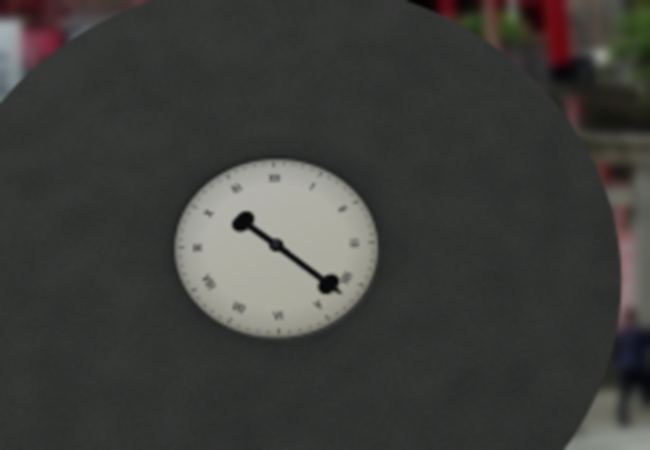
**10:22**
